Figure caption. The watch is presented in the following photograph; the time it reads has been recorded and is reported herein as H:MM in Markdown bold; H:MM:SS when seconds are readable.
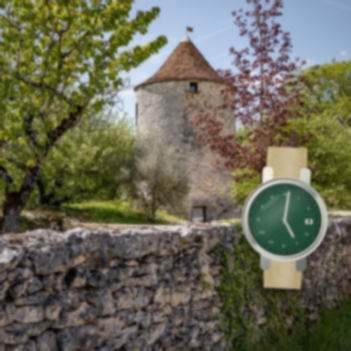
**5:01**
